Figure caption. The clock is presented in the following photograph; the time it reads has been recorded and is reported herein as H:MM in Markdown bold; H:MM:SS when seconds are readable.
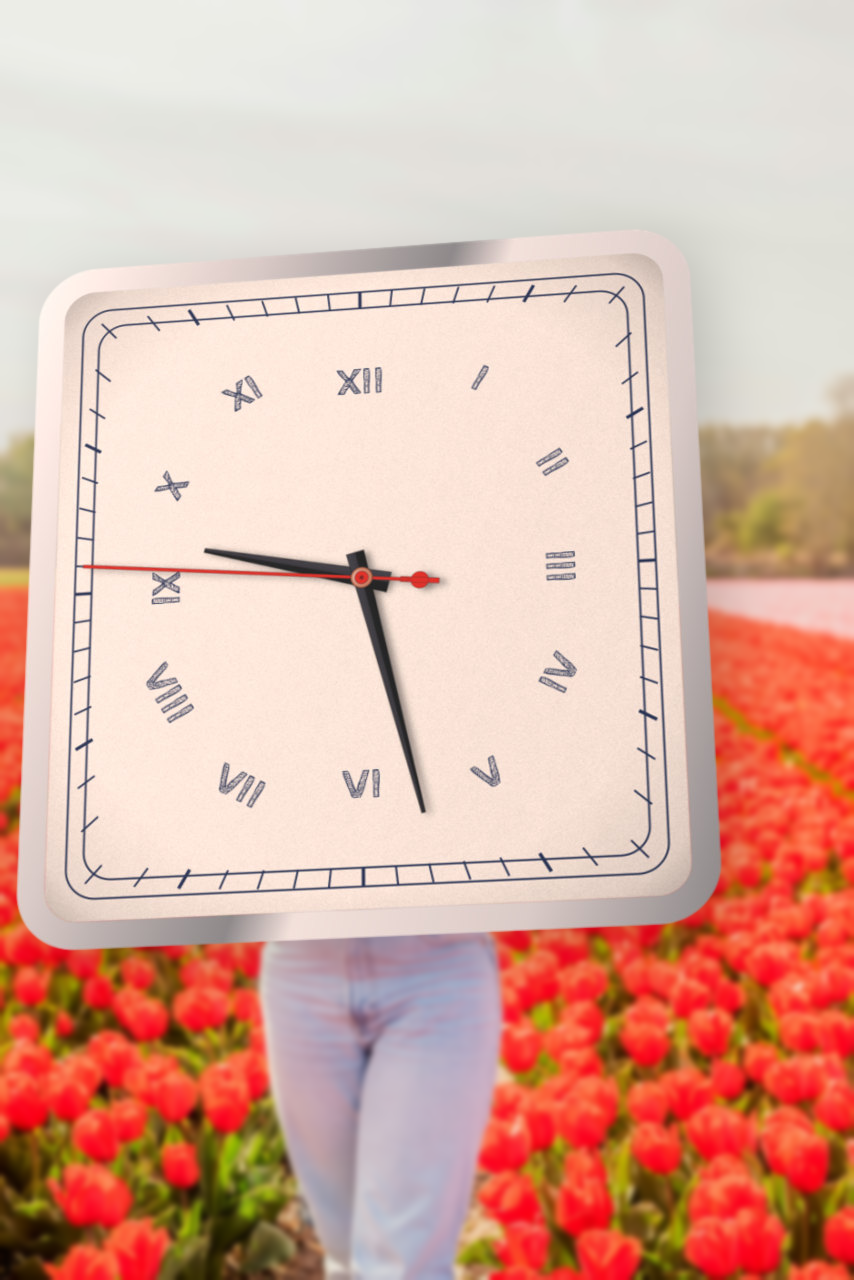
**9:27:46**
